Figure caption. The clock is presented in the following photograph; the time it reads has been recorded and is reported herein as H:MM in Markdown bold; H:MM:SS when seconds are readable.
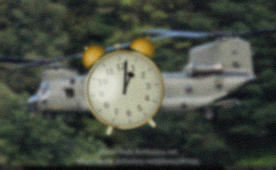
**1:02**
